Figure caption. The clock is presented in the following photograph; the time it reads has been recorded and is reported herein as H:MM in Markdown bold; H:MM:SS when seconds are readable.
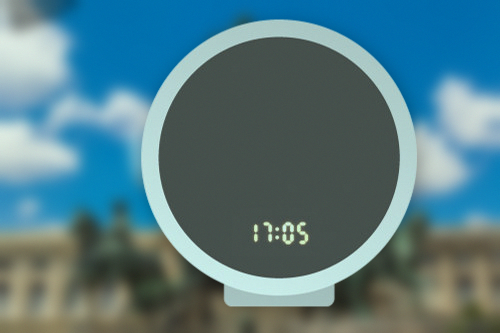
**17:05**
